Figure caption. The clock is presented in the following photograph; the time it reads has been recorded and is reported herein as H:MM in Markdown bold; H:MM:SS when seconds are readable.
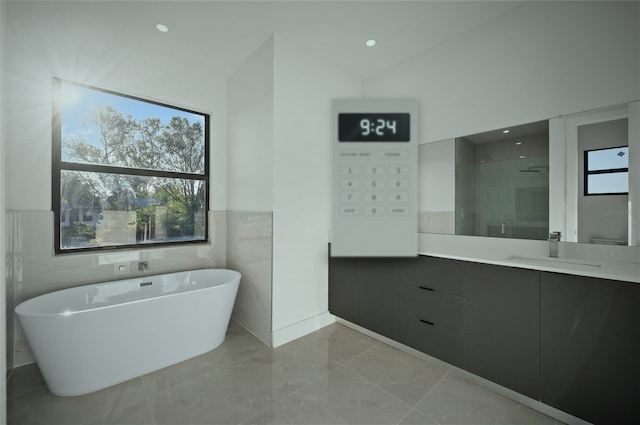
**9:24**
